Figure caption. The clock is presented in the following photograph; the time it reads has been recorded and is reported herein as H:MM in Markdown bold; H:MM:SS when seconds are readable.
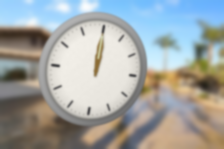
**12:00**
